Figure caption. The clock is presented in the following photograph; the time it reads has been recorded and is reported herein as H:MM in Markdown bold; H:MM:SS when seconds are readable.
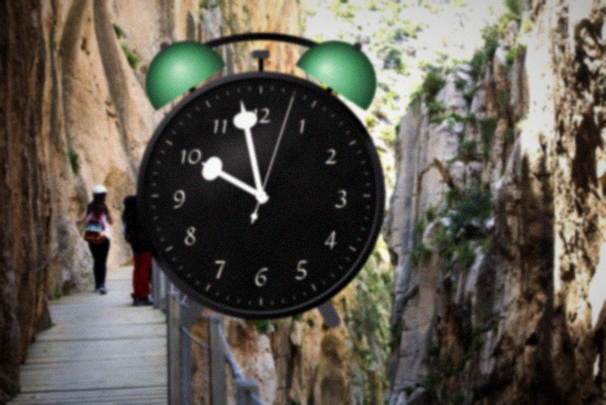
**9:58:03**
